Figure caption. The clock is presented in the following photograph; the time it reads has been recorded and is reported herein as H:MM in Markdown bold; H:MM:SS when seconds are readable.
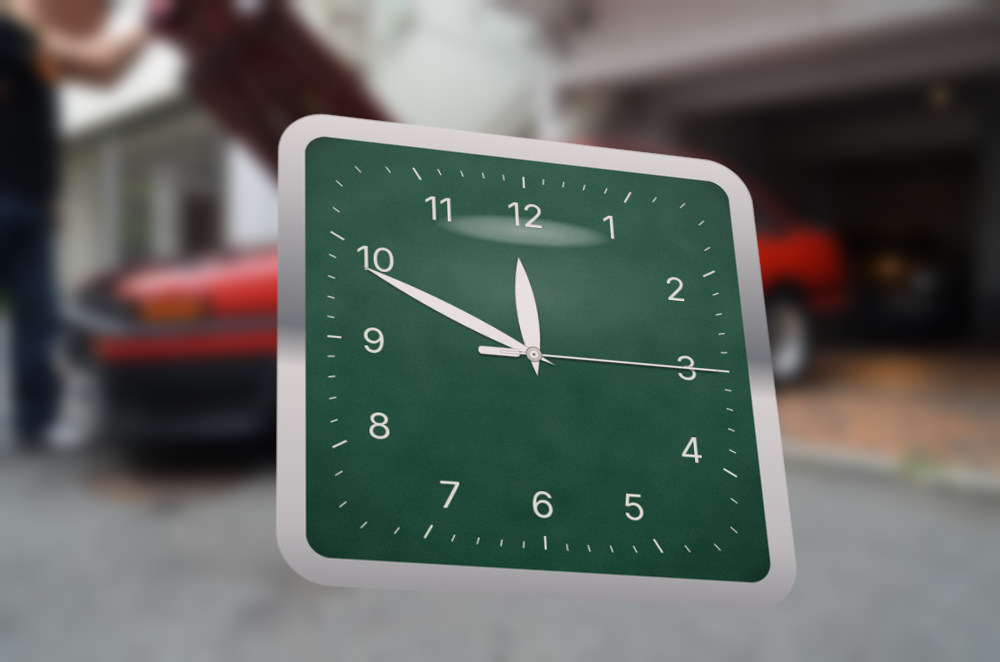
**11:49:15**
